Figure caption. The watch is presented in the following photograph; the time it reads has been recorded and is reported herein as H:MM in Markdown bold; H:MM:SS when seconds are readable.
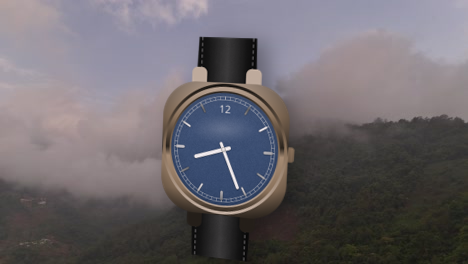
**8:26**
